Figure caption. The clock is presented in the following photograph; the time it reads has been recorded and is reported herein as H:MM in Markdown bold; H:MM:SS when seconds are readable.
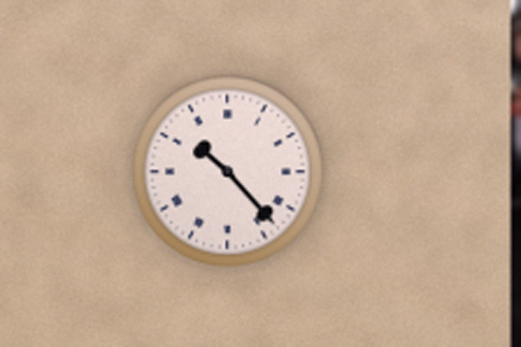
**10:23**
